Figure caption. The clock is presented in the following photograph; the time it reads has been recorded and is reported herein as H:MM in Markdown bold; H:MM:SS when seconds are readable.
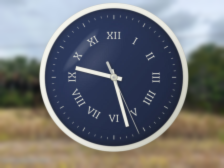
**9:27:26**
